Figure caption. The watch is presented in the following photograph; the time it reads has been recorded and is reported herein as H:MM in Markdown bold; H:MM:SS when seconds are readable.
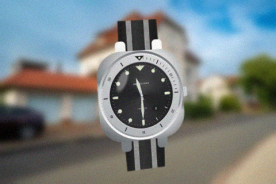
**11:30**
